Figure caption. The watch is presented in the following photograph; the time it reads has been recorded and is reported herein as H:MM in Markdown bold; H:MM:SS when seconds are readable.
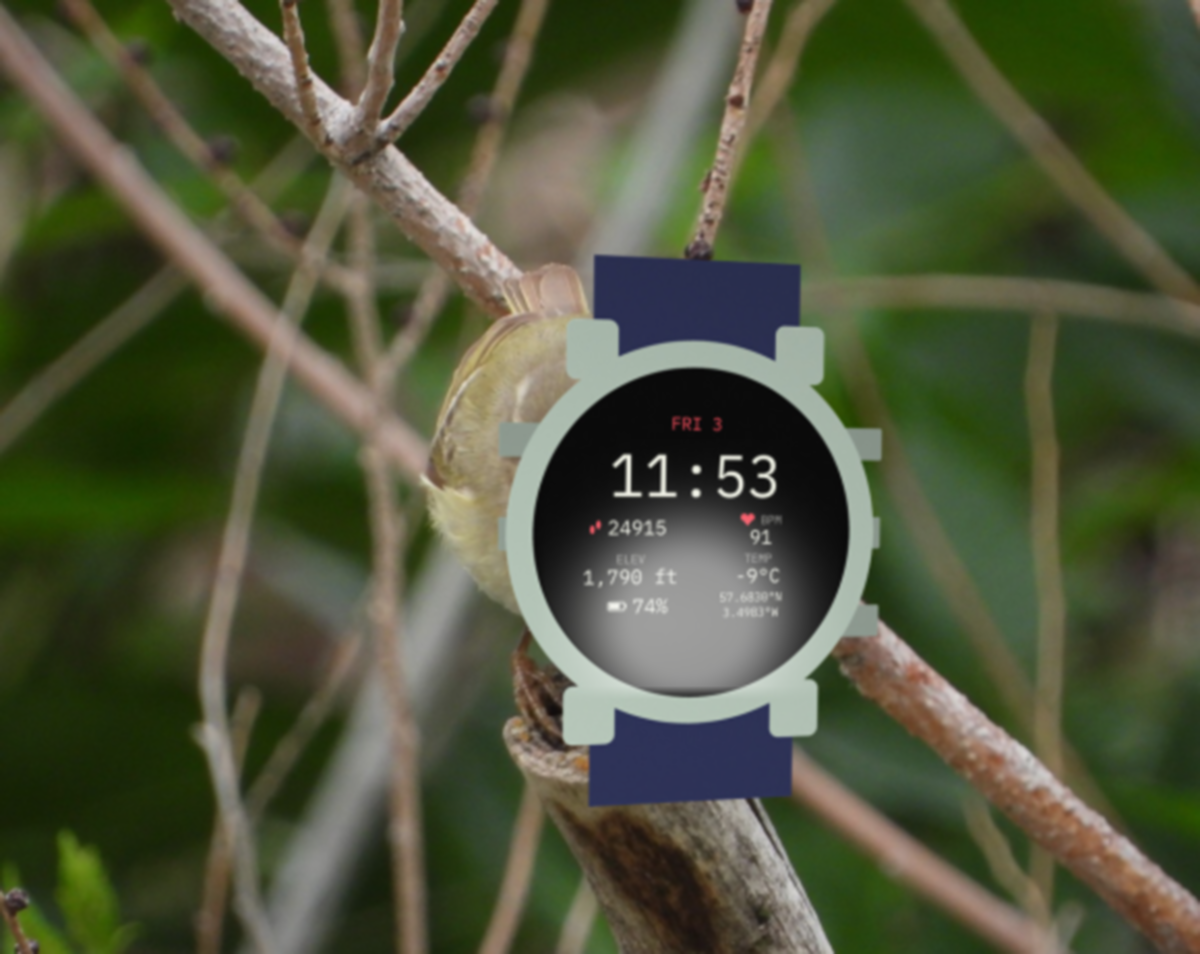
**11:53**
